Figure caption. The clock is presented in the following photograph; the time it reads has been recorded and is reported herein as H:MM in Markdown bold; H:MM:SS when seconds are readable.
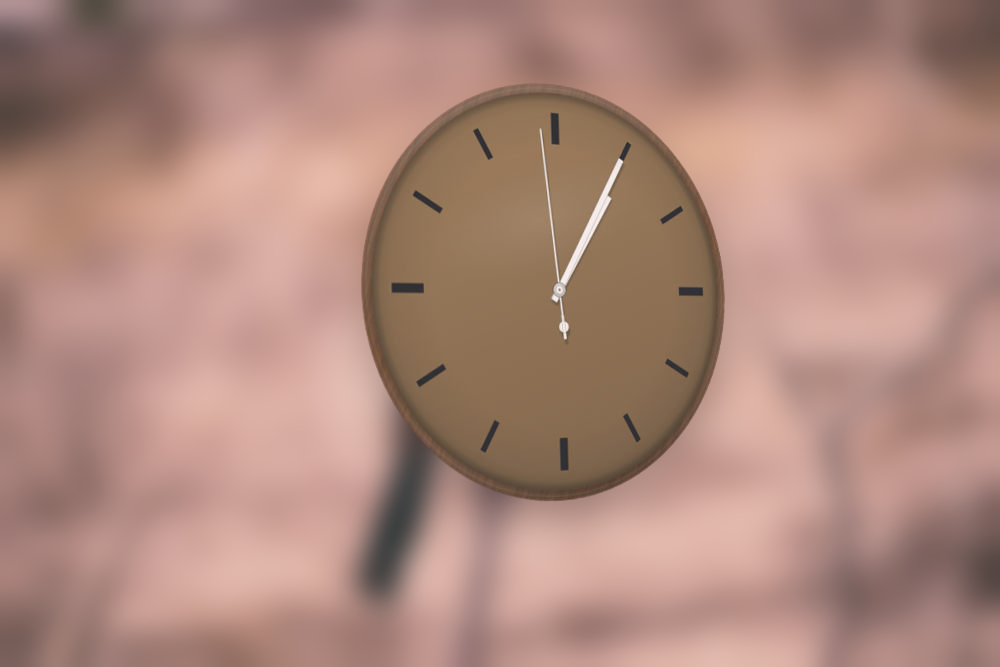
**1:04:59**
